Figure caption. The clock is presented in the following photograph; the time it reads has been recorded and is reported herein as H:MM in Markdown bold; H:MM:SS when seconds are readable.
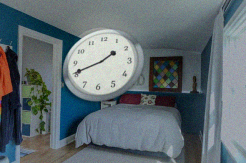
**1:41**
